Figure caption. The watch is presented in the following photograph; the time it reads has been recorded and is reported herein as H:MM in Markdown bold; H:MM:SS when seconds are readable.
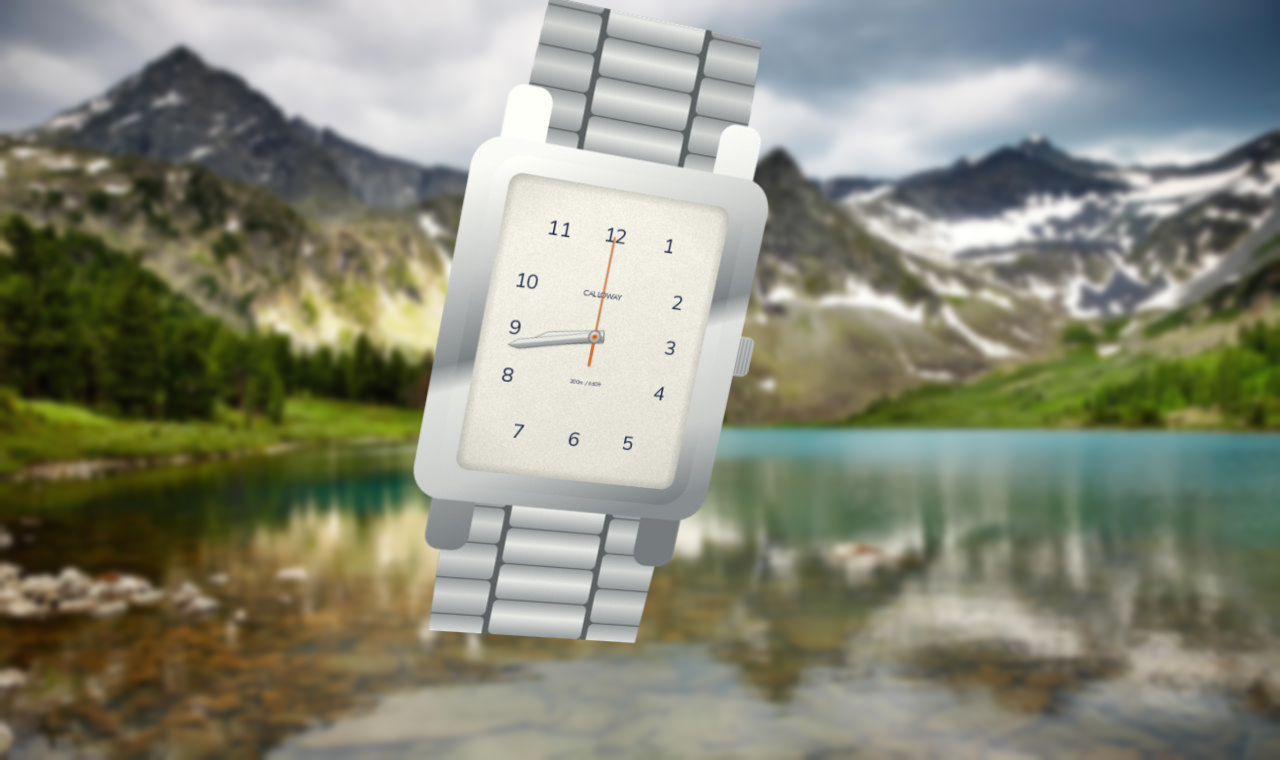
**8:43:00**
